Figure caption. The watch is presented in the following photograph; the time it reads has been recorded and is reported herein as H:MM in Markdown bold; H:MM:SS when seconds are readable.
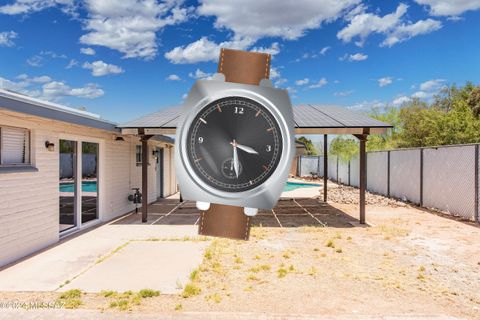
**3:28**
